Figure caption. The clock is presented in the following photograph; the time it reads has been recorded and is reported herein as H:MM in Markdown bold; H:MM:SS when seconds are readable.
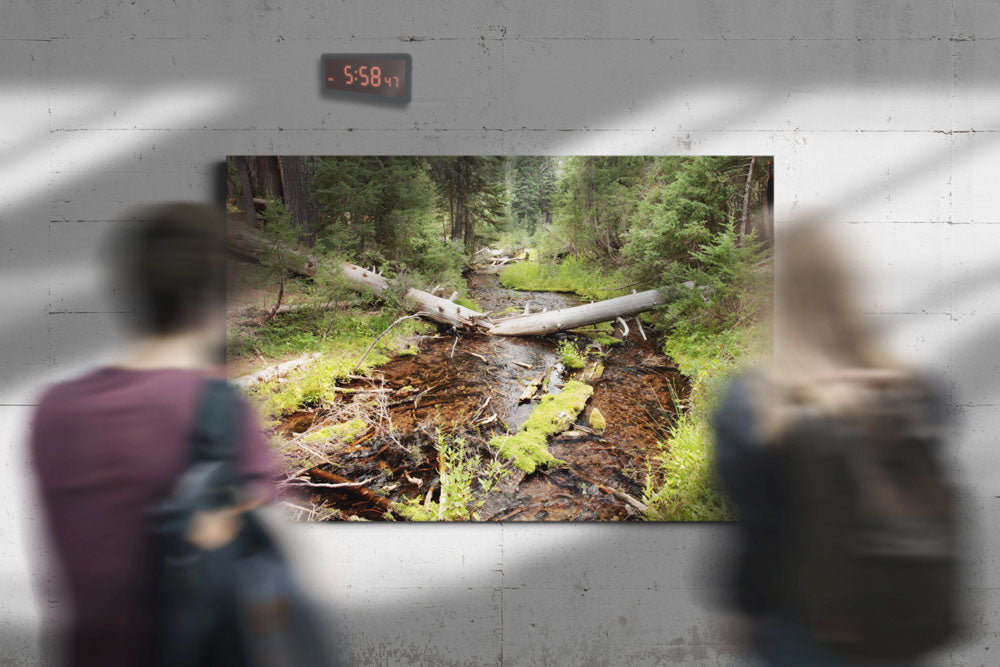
**5:58:47**
